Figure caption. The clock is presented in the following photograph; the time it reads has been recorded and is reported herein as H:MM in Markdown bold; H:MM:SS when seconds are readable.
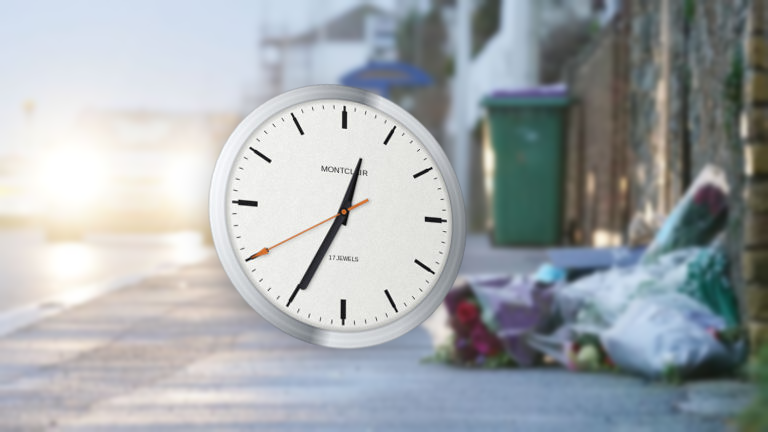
**12:34:40**
